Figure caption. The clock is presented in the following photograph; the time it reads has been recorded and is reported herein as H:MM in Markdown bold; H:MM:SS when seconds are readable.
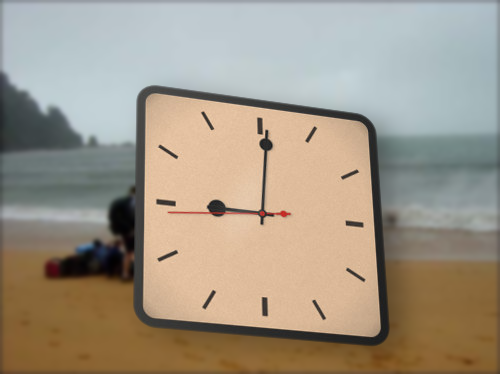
**9:00:44**
